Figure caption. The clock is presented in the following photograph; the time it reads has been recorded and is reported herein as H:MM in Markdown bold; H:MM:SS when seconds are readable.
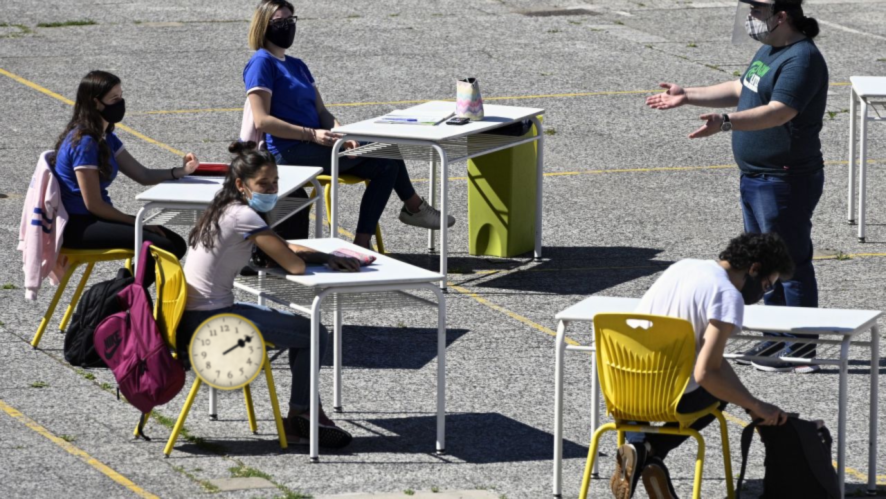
**2:11**
